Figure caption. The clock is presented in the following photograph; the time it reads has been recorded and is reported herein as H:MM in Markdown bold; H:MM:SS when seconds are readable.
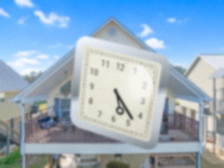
**5:23**
